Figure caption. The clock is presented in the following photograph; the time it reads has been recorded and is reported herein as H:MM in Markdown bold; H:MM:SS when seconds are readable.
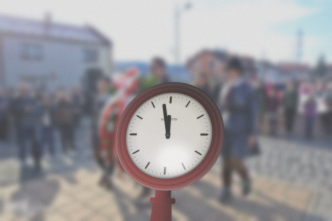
**11:58**
